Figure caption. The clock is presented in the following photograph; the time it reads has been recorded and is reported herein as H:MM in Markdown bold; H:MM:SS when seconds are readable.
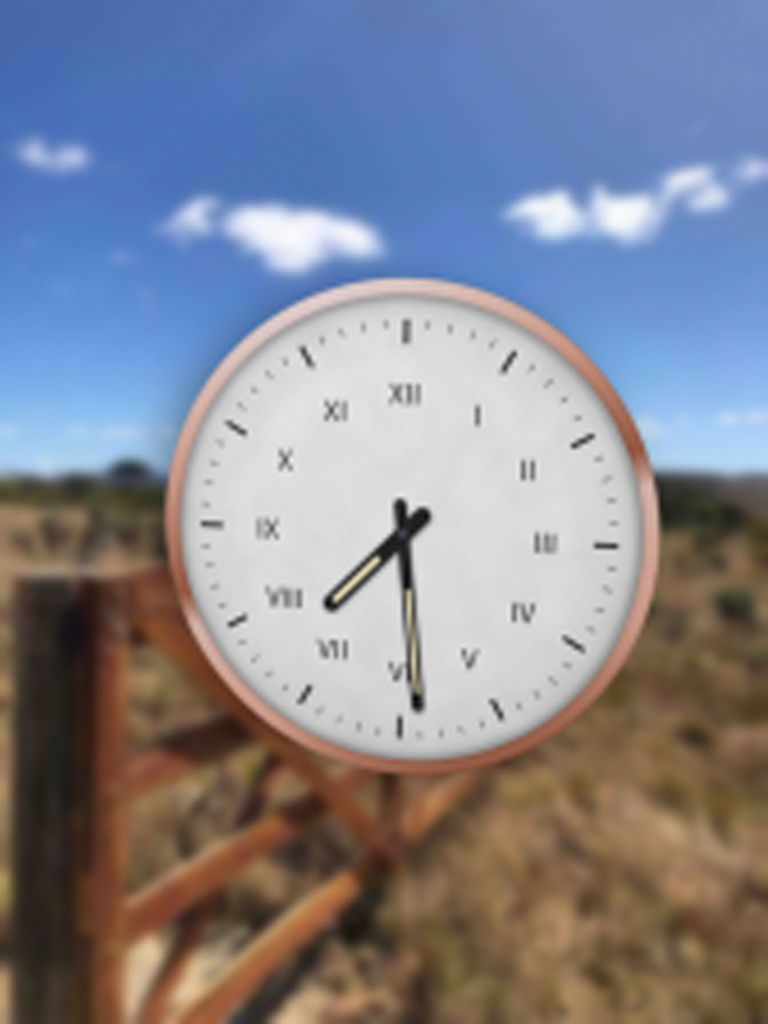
**7:29**
